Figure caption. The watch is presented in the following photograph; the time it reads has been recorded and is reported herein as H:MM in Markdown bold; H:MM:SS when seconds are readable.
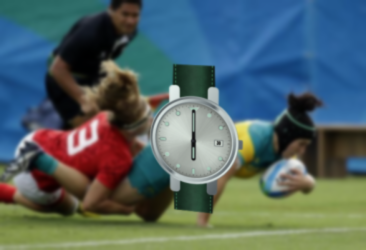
**6:00**
